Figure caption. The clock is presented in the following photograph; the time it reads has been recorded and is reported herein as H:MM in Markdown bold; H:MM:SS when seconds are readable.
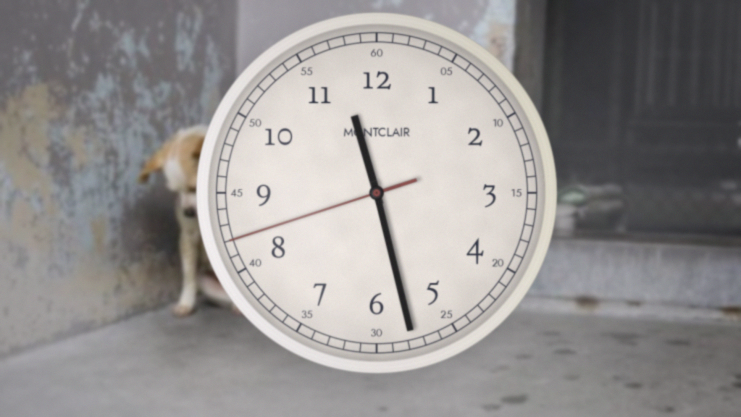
**11:27:42**
